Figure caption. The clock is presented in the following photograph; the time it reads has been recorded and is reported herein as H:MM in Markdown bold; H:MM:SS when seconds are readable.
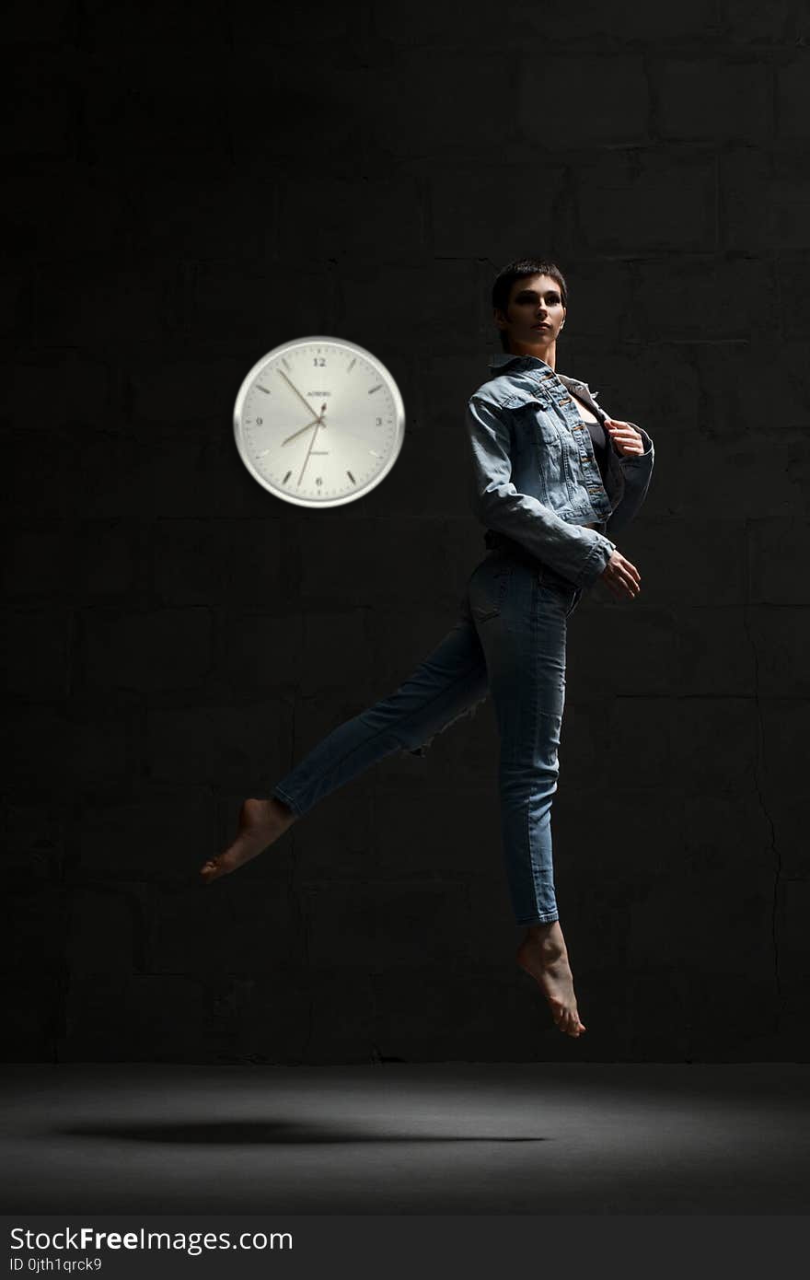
**7:53:33**
